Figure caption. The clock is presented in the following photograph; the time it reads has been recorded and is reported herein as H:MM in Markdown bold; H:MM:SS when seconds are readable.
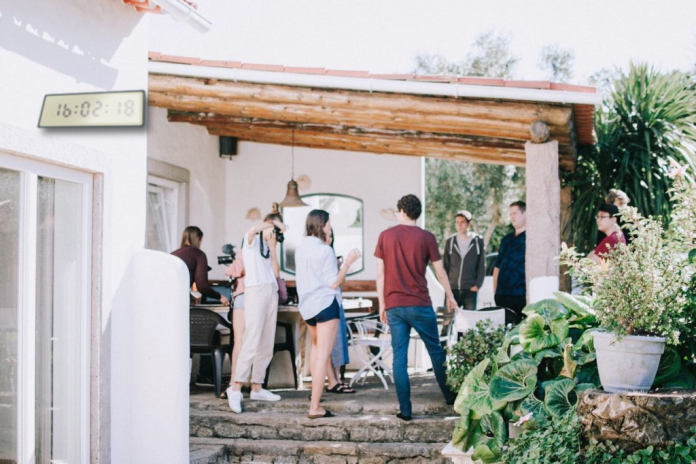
**16:02:18**
